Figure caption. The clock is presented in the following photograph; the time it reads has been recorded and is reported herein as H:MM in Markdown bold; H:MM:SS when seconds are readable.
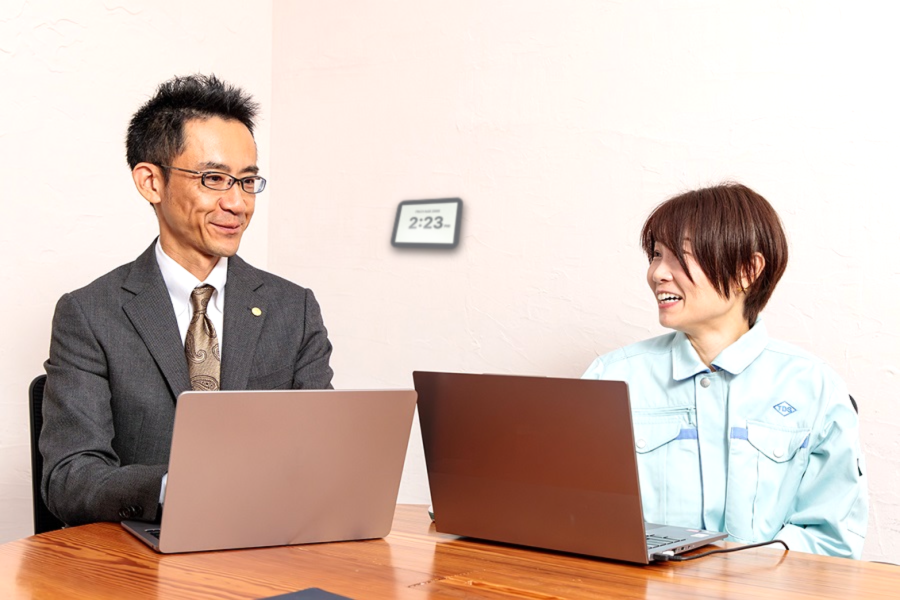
**2:23**
